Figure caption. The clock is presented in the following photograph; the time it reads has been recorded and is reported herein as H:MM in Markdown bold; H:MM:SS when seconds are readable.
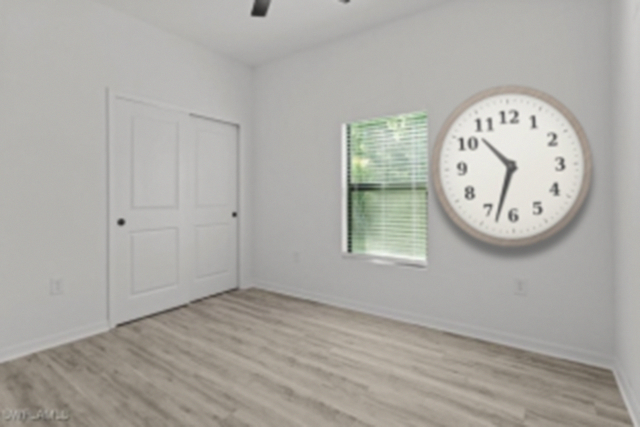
**10:33**
